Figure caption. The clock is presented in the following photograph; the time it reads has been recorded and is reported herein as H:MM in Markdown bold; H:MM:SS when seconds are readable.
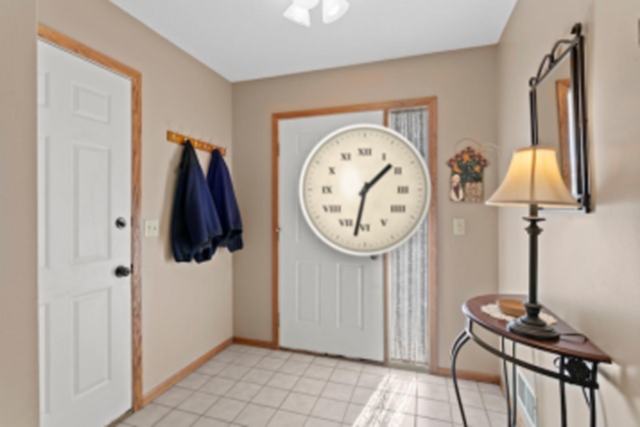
**1:32**
